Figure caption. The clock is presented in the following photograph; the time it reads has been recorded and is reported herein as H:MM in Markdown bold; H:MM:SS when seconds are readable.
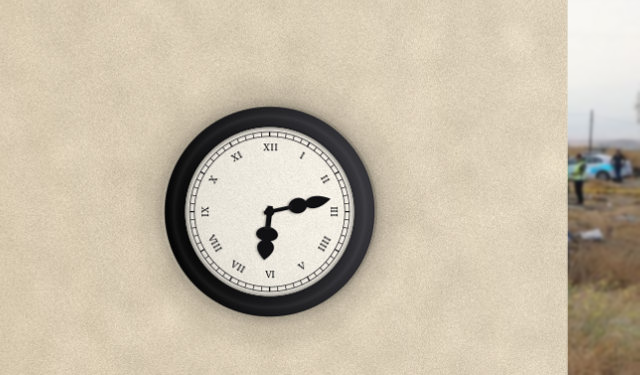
**6:13**
